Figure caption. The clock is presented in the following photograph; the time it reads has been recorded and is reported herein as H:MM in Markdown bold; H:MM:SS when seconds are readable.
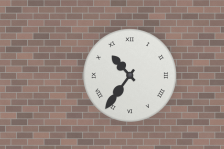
**10:36**
